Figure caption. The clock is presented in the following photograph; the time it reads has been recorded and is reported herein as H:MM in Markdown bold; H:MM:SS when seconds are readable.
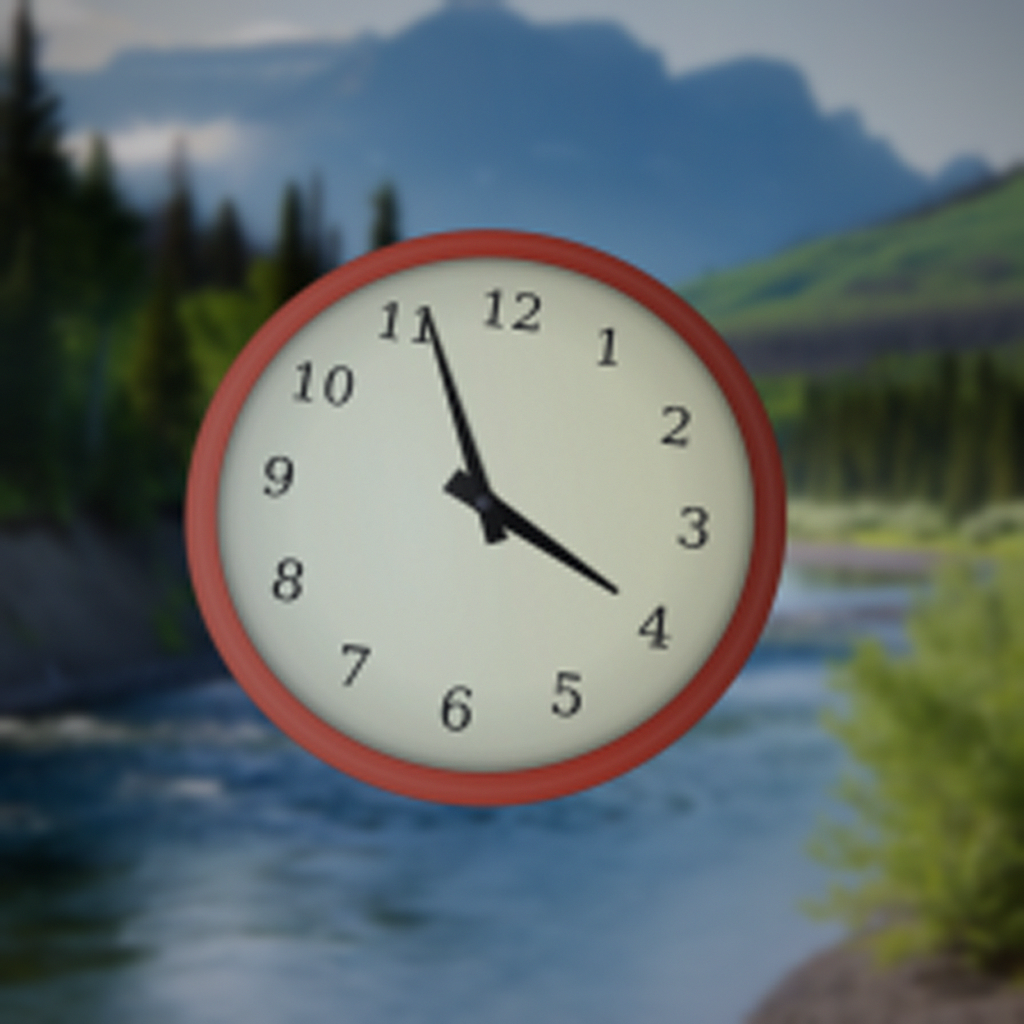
**3:56**
